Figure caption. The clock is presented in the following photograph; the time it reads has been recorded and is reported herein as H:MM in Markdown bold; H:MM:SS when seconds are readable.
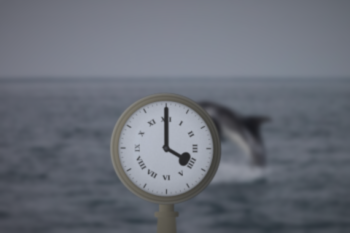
**4:00**
